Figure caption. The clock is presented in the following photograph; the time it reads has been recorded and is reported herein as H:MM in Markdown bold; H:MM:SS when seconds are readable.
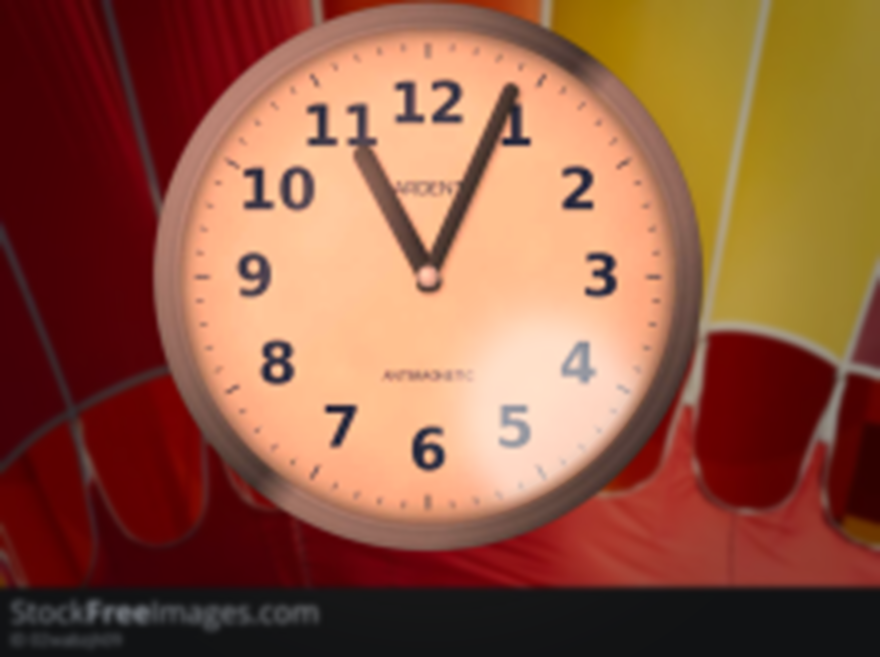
**11:04**
